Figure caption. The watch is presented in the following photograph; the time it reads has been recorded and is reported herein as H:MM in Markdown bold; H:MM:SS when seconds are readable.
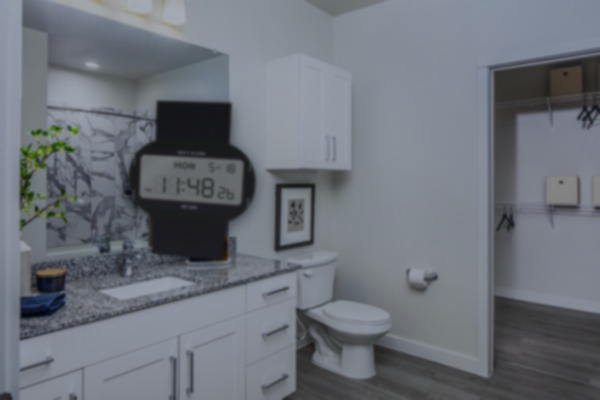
**11:48:26**
